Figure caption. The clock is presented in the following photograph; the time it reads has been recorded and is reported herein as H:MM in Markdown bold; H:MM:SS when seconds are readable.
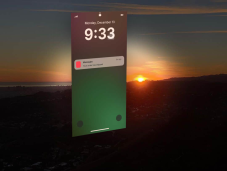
**9:33**
